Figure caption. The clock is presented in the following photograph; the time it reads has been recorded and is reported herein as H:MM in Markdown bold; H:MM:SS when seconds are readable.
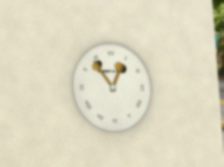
**12:54**
